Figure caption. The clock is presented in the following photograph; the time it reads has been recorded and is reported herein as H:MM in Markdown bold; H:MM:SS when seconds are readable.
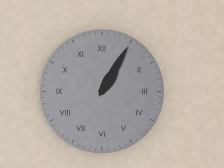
**1:05**
